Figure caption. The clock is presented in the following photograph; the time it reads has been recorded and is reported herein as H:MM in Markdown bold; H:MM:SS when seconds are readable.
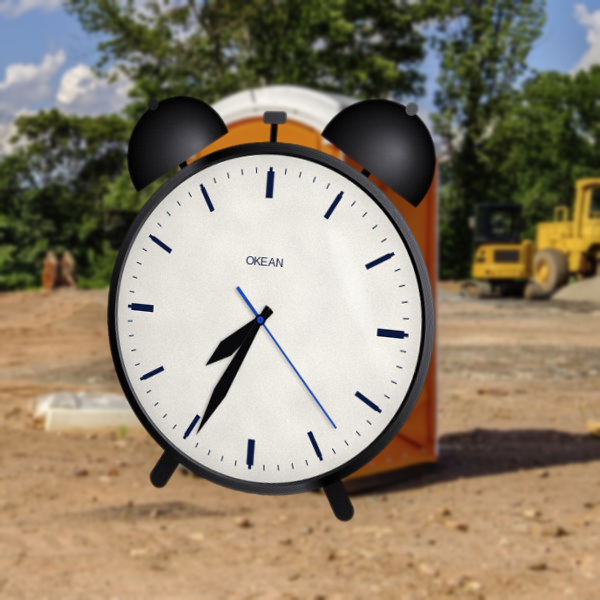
**7:34:23**
